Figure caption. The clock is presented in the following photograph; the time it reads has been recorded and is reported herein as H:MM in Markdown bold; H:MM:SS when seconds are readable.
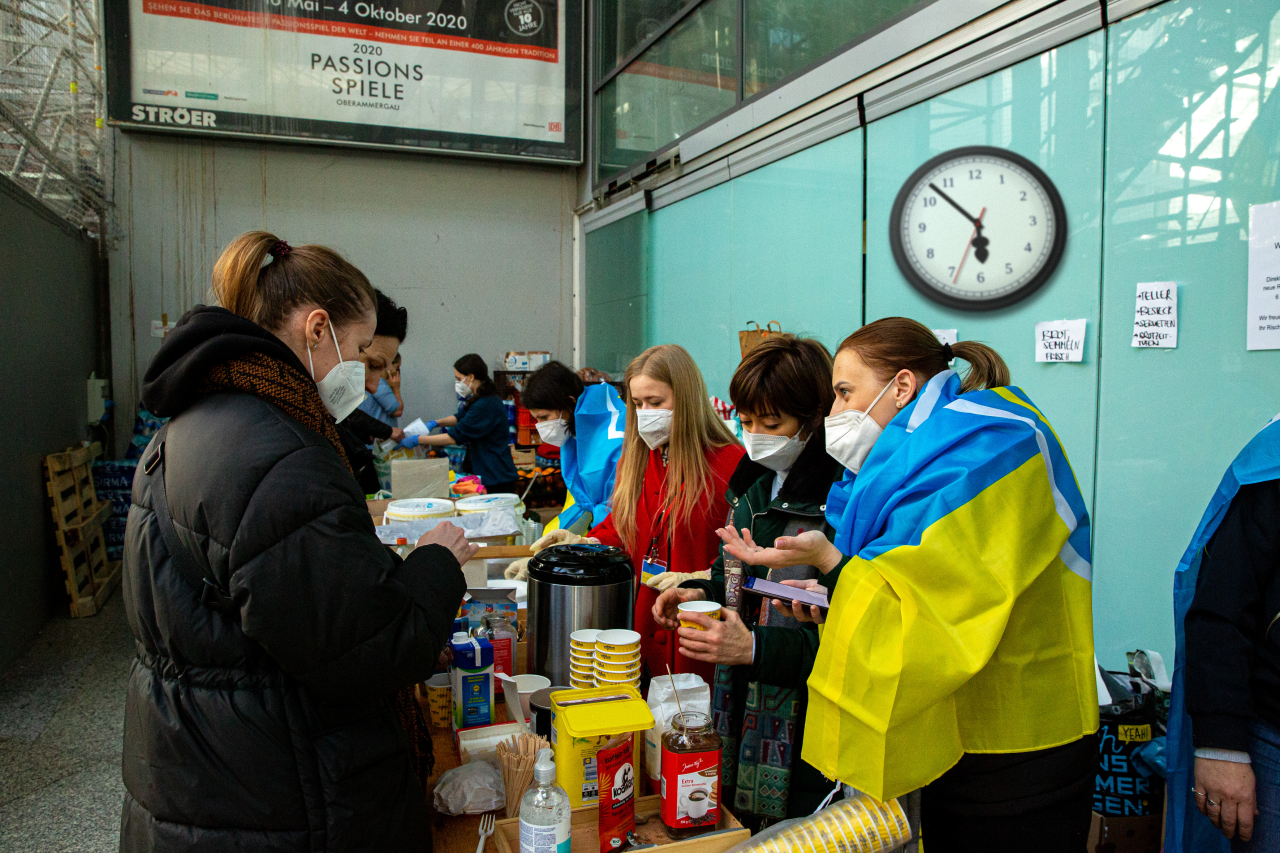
**5:52:34**
